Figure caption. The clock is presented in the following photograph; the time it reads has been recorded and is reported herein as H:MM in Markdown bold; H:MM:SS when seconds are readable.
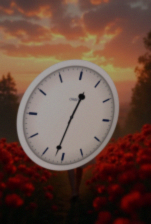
**12:32**
